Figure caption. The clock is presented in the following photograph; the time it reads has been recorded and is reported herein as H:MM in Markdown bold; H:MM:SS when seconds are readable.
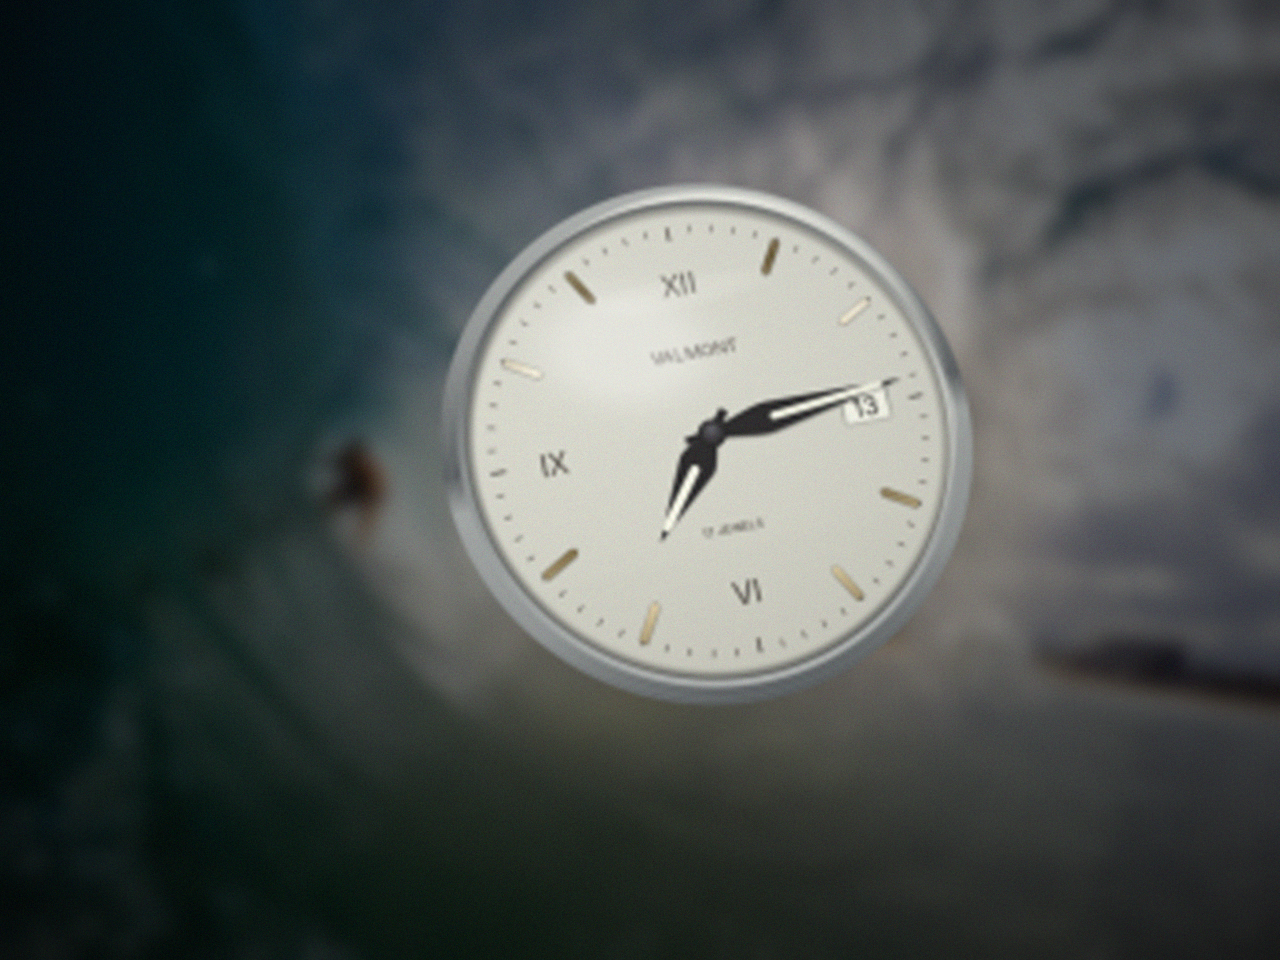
**7:14**
